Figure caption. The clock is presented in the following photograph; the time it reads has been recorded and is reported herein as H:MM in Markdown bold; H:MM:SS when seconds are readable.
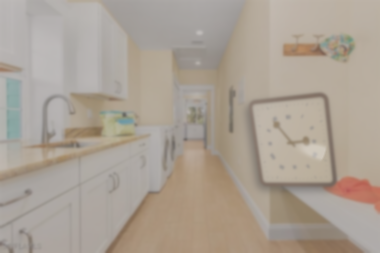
**2:54**
